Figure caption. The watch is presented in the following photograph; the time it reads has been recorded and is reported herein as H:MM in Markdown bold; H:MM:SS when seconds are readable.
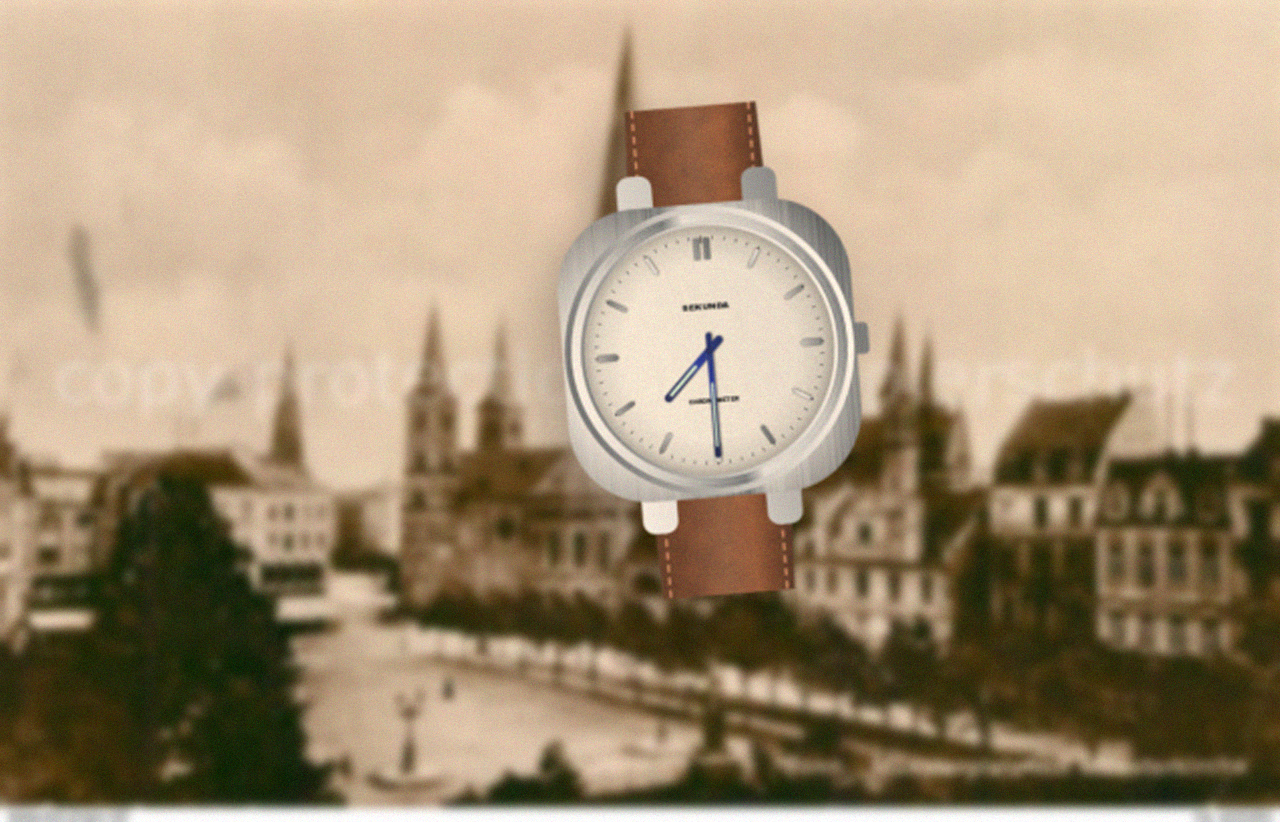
**7:30**
